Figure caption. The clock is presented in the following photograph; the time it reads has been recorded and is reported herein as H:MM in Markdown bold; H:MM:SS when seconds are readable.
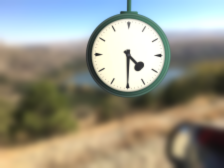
**4:30**
